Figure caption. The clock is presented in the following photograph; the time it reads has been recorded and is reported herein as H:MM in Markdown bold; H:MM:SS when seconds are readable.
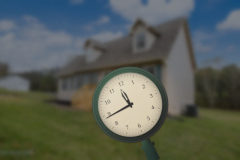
**11:44**
